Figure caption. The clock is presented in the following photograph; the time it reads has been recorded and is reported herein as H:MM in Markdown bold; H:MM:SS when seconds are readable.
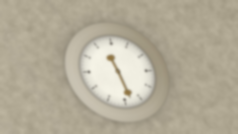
**11:28**
